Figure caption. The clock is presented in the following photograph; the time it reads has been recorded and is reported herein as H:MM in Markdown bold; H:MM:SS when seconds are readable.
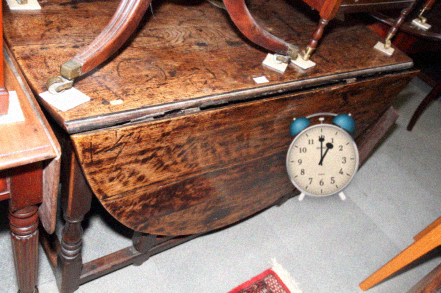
**1:00**
